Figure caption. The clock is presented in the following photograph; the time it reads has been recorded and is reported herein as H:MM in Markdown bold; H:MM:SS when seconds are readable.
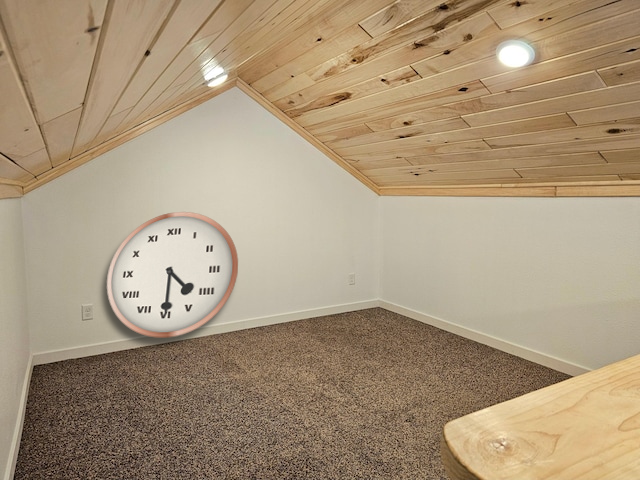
**4:30**
